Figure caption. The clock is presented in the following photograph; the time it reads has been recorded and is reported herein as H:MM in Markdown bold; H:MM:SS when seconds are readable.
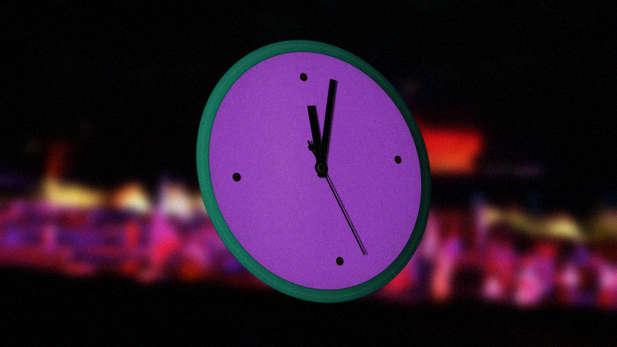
**12:03:27**
